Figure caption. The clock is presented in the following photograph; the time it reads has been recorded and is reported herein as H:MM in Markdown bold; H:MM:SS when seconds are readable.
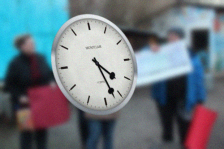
**4:27**
